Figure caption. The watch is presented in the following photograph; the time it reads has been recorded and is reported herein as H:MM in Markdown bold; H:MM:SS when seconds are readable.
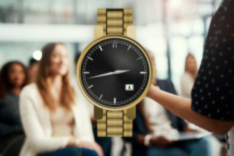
**2:43**
